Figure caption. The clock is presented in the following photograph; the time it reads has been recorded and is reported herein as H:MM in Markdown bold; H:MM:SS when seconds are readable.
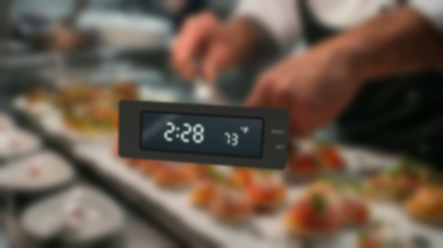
**2:28**
